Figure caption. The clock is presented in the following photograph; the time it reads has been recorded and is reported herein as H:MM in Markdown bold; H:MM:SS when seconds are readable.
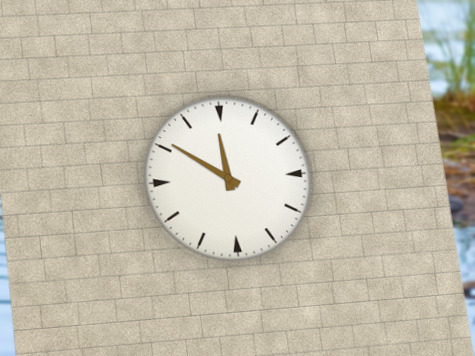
**11:51**
